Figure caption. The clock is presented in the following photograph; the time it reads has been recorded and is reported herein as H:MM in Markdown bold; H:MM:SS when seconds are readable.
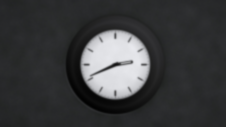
**2:41**
